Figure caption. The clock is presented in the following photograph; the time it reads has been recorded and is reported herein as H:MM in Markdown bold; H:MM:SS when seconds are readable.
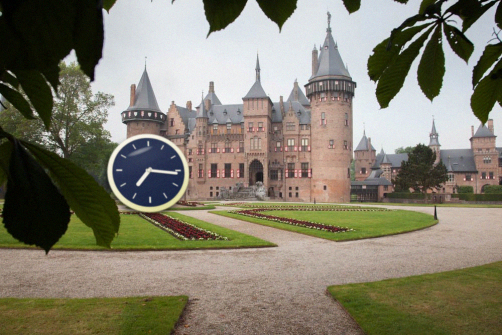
**7:16**
